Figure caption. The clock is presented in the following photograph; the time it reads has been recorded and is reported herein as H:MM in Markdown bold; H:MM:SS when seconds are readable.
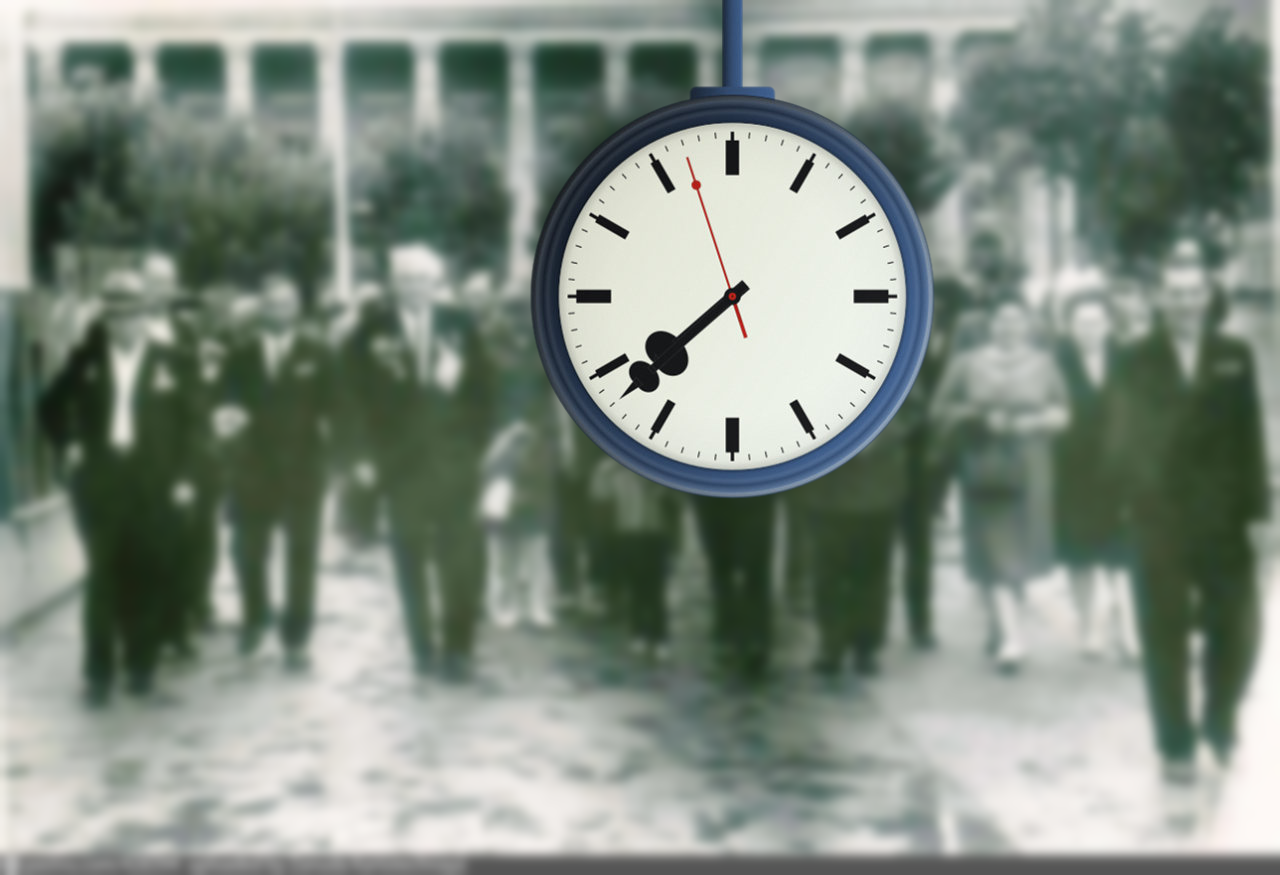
**7:37:57**
